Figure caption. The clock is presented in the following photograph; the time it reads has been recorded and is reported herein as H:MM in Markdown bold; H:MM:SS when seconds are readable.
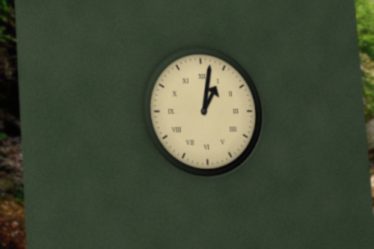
**1:02**
